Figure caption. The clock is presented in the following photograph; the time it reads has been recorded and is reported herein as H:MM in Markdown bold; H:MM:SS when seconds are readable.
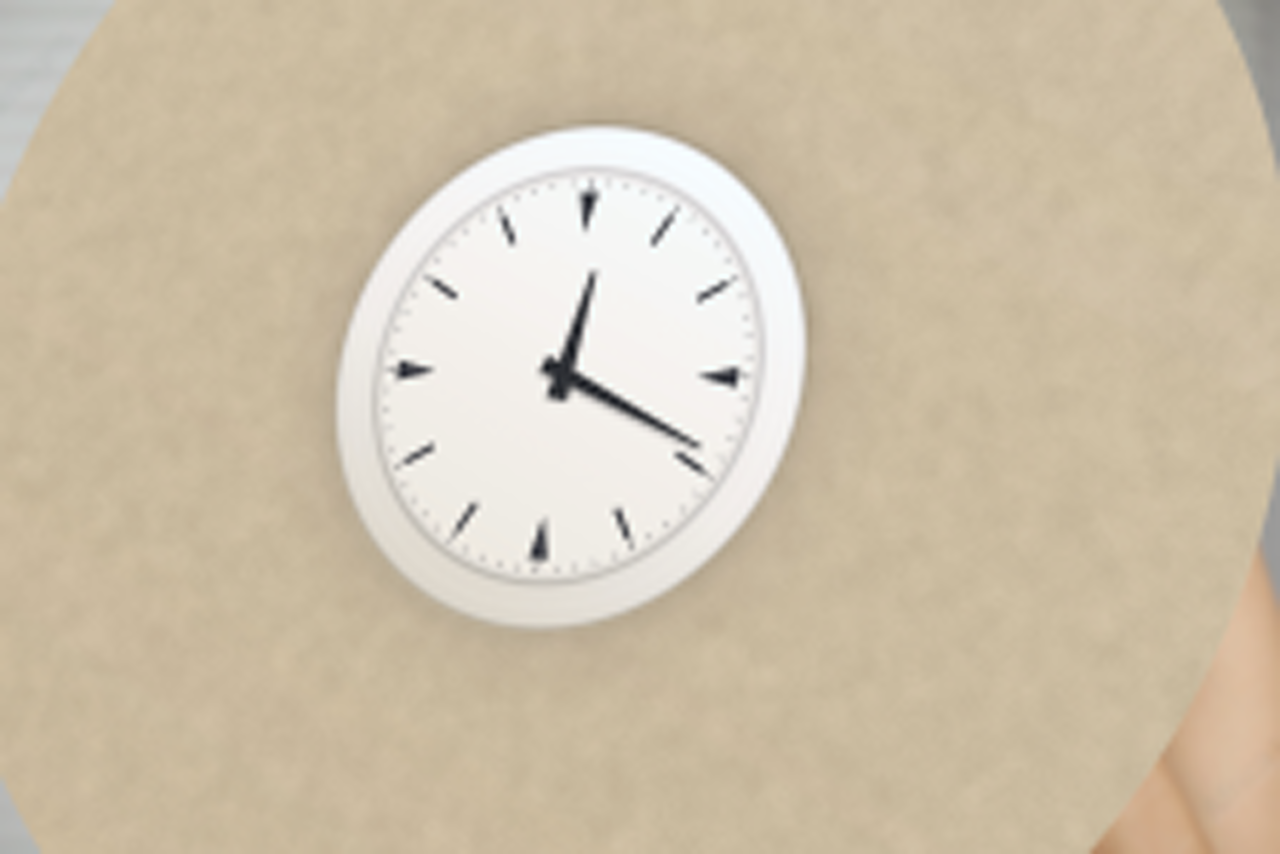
**12:19**
